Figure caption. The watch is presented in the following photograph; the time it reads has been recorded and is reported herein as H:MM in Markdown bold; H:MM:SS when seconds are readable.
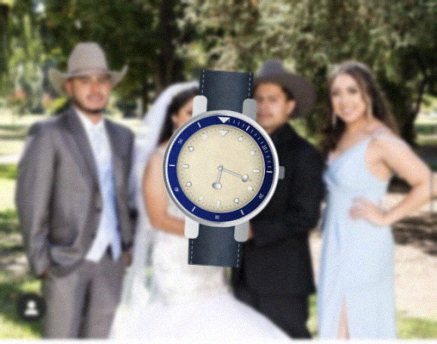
**6:18**
